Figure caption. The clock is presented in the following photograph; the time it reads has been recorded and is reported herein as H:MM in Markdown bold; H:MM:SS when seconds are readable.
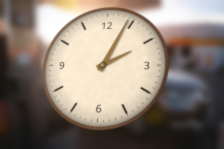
**2:04**
